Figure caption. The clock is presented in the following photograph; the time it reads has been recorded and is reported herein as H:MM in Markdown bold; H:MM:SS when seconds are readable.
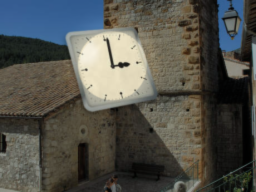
**3:01**
